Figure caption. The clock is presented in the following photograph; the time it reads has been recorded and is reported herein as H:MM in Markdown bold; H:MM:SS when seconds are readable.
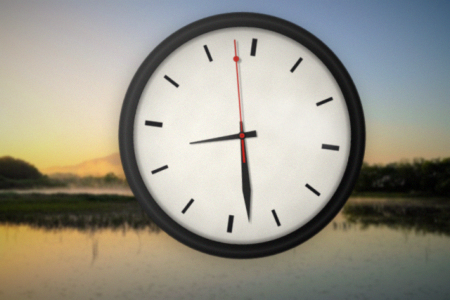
**8:27:58**
